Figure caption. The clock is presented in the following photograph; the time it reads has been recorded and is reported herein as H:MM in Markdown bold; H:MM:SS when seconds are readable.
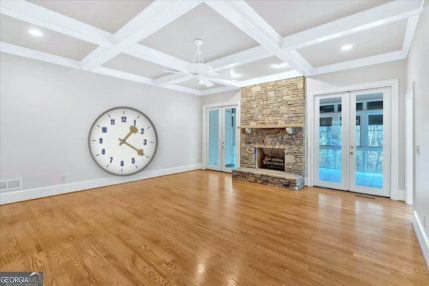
**1:20**
